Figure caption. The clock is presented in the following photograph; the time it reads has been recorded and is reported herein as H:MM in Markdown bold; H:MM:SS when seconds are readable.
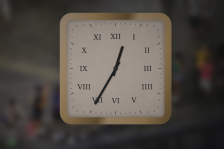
**12:35**
